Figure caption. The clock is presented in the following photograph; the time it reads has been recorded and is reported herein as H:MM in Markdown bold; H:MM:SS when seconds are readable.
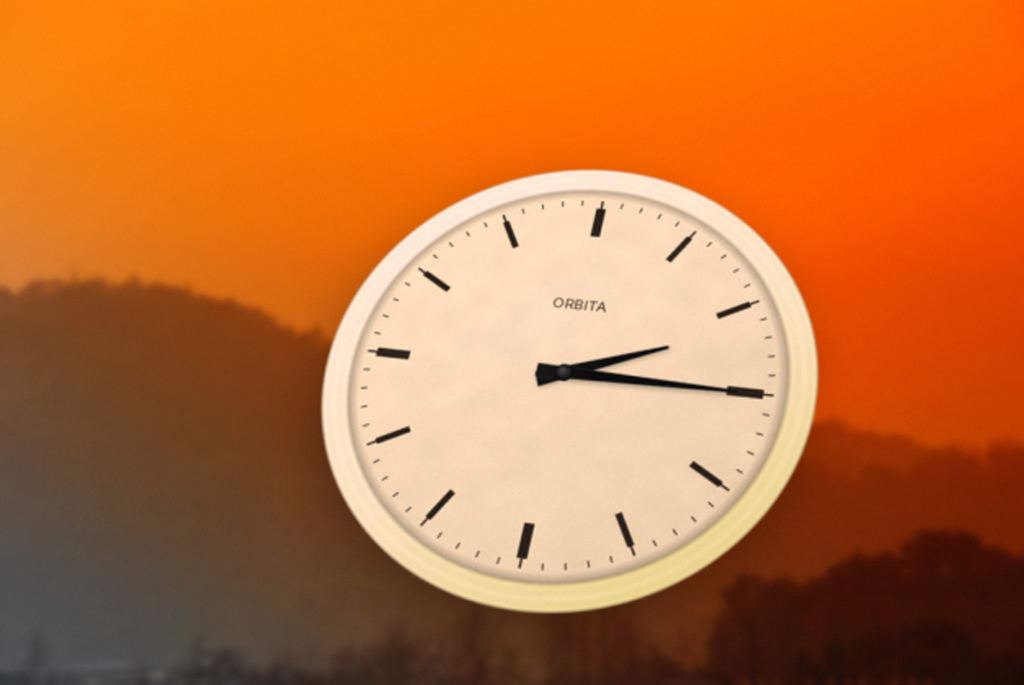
**2:15**
